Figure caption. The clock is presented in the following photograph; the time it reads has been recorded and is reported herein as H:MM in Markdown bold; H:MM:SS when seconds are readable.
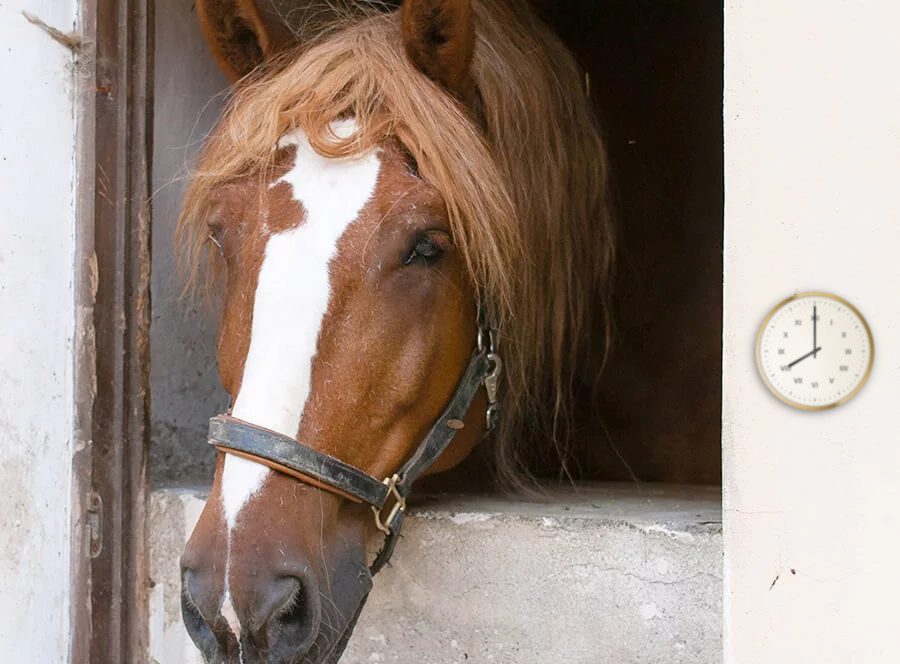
**8:00**
